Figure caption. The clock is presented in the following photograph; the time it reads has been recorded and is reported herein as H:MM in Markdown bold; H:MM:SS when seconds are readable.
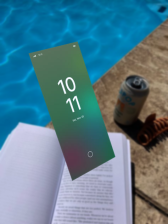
**10:11**
